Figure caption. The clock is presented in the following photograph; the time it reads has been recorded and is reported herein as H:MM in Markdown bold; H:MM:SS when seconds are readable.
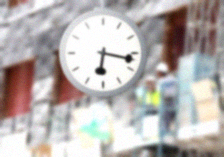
**6:17**
